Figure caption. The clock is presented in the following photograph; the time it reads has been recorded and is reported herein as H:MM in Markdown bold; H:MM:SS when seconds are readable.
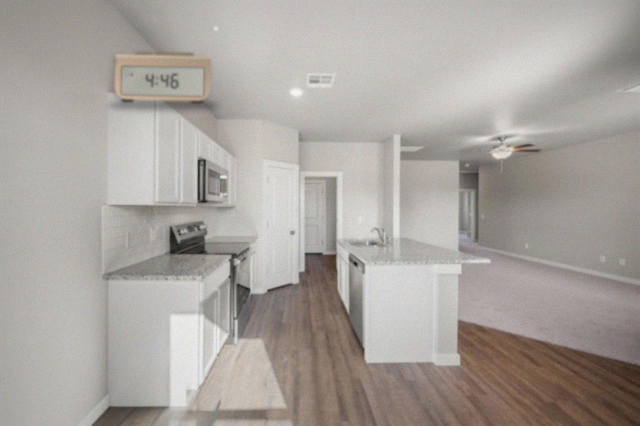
**4:46**
